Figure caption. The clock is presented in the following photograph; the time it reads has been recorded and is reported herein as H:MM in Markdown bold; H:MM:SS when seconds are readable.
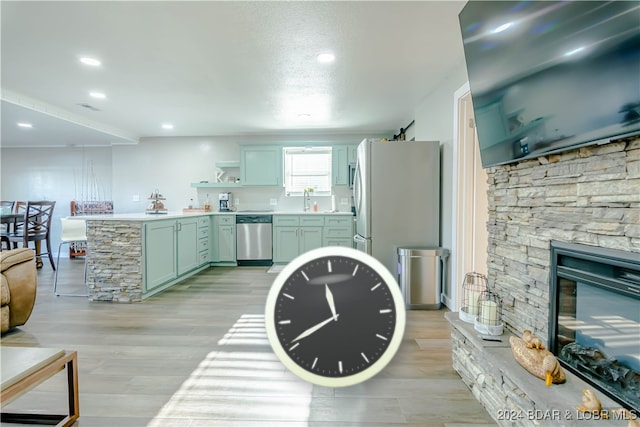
**11:41**
